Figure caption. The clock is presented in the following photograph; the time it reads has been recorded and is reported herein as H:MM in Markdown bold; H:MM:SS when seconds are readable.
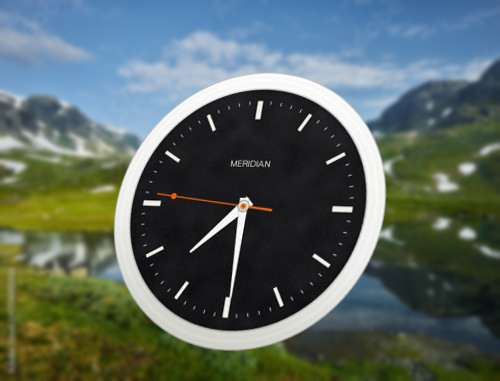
**7:29:46**
